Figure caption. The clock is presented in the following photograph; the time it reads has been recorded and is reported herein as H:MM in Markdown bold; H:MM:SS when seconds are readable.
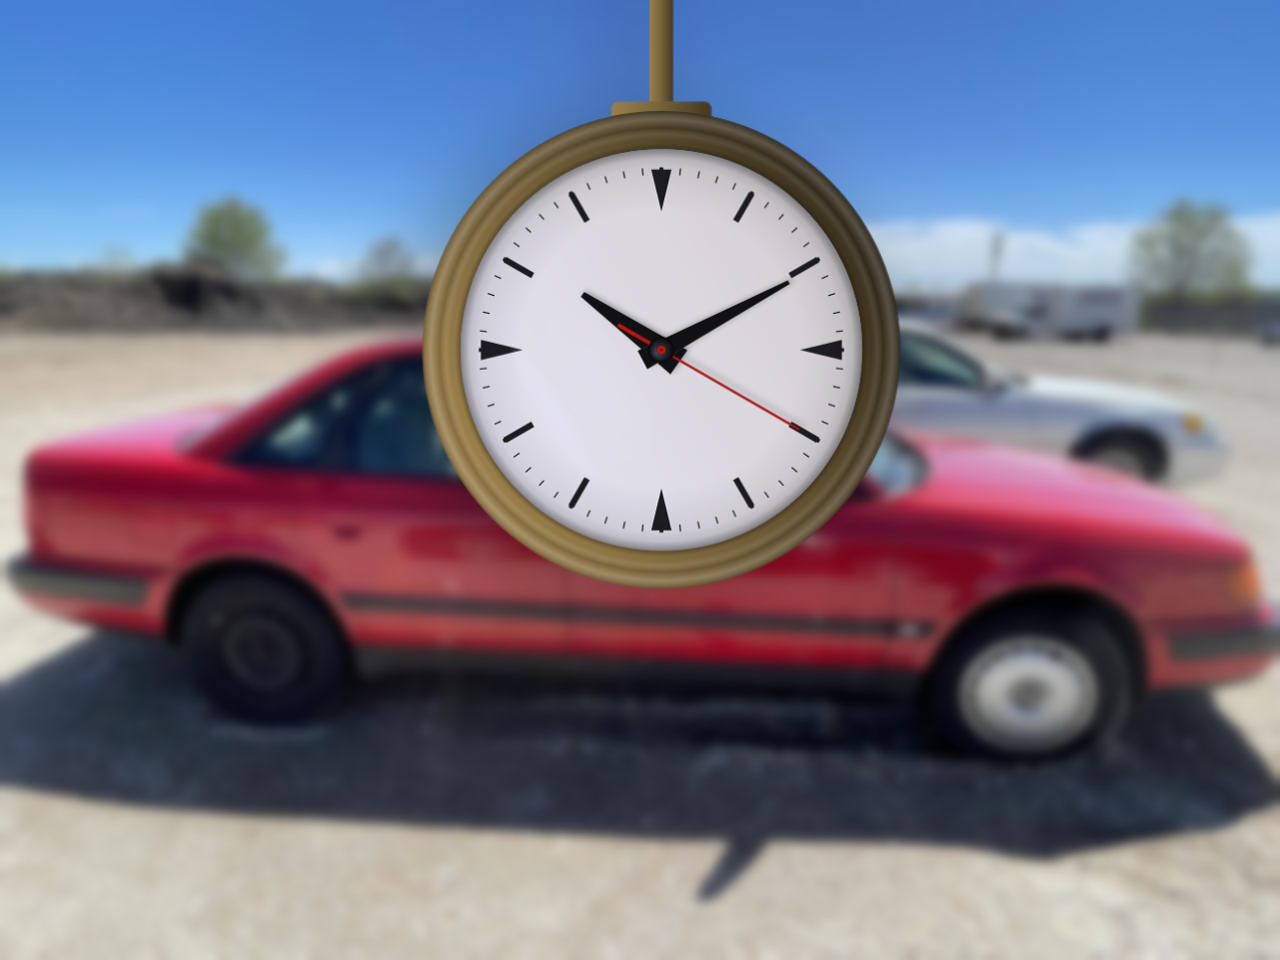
**10:10:20**
